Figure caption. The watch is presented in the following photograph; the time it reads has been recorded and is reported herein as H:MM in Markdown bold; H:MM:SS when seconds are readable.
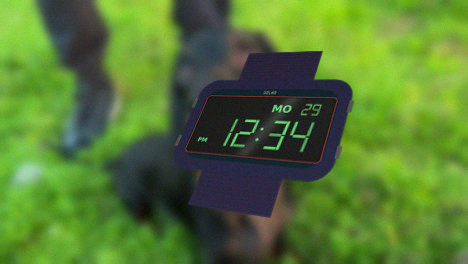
**12:34**
